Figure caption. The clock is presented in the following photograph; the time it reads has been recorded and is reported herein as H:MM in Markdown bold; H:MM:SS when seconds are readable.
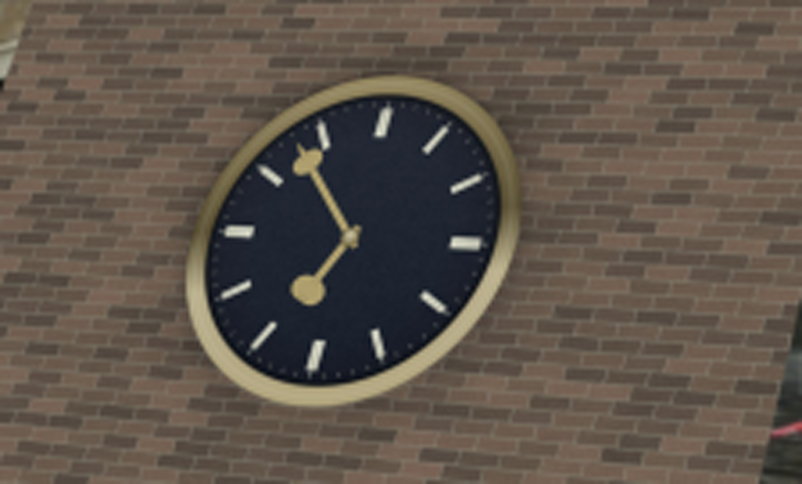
**6:53**
